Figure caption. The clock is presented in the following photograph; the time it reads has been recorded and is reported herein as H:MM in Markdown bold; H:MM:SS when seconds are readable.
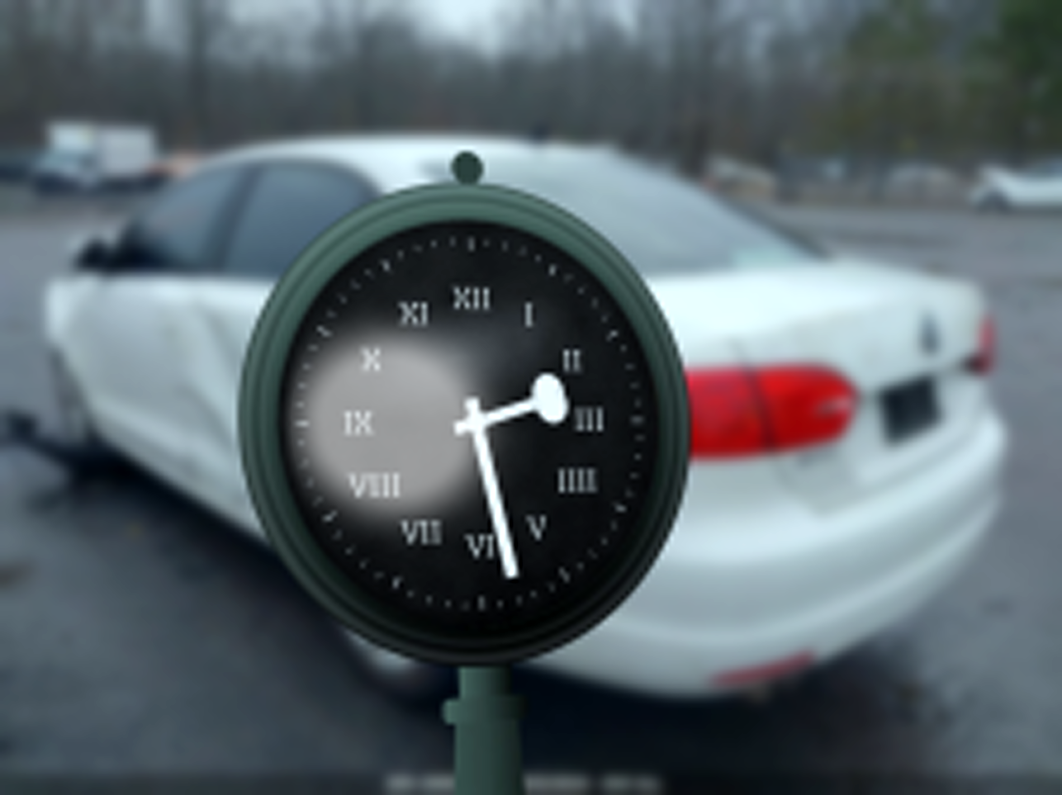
**2:28**
